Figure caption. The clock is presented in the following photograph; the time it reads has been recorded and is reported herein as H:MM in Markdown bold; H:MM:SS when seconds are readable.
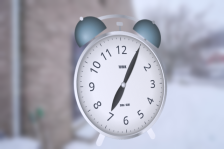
**7:05**
